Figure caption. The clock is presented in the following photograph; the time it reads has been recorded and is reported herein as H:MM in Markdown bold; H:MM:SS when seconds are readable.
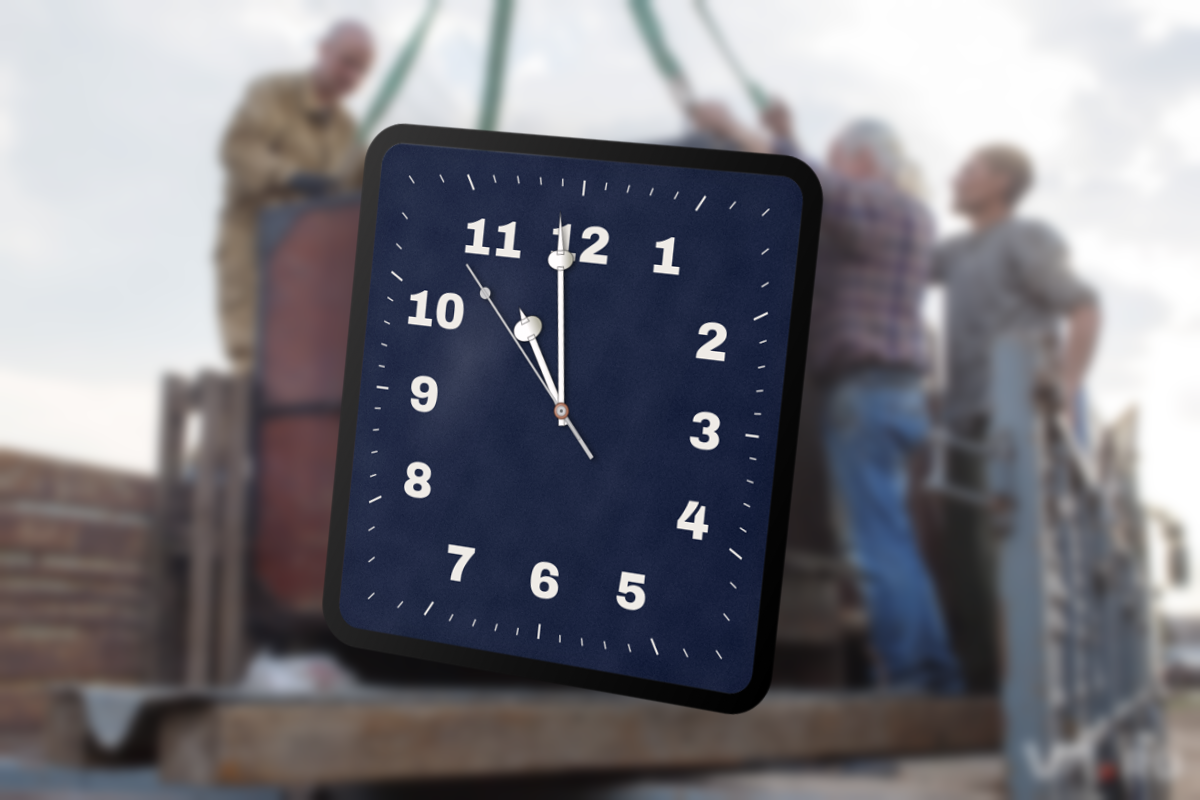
**10:58:53**
